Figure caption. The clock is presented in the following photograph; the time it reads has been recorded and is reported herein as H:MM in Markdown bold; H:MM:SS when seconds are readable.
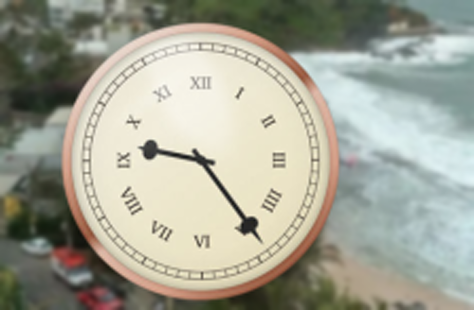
**9:24**
